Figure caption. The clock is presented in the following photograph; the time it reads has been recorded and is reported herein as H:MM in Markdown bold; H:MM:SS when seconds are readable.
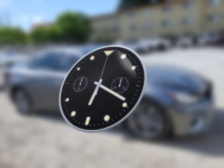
**6:19**
